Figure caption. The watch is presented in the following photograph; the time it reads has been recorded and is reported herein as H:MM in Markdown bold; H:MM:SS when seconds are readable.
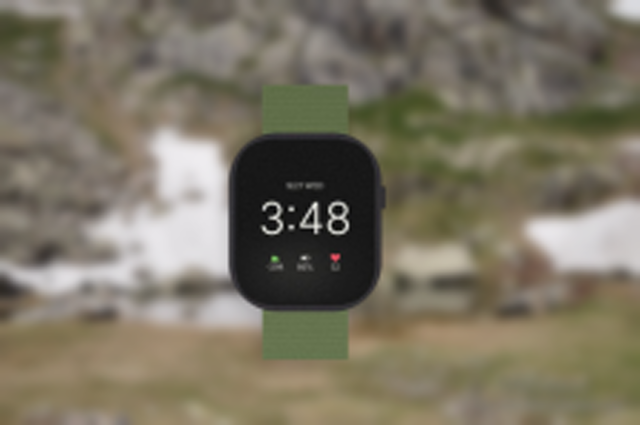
**3:48**
